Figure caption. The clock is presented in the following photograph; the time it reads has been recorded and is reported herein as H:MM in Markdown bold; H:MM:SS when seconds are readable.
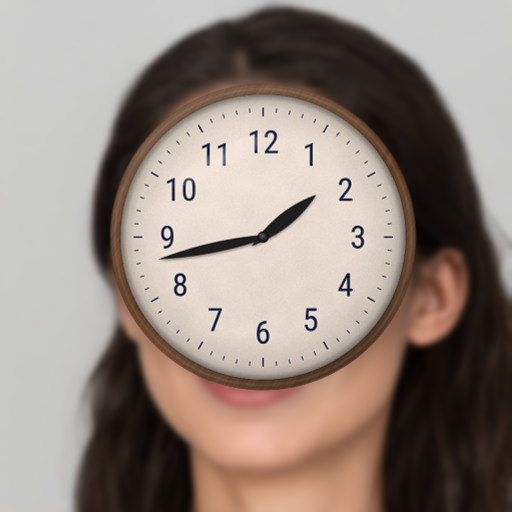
**1:43**
